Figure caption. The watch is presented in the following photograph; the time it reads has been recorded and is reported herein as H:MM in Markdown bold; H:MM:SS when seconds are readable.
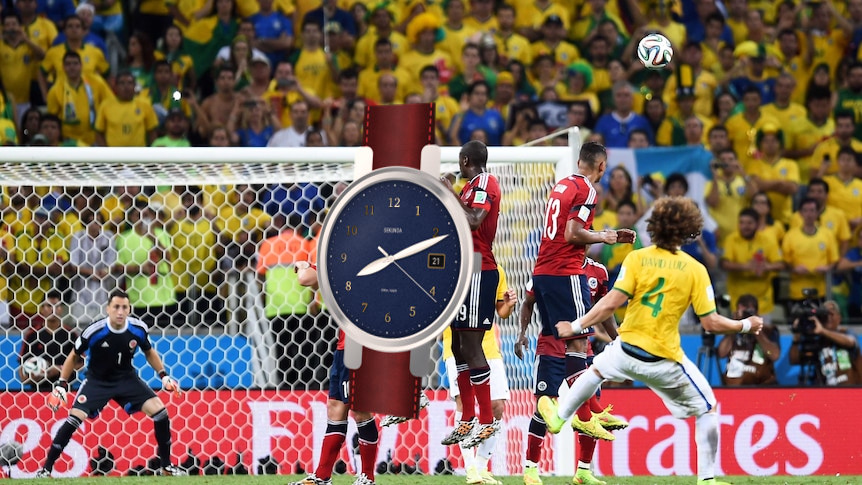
**8:11:21**
